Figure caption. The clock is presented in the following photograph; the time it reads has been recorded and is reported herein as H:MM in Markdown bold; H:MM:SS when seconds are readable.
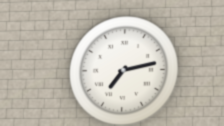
**7:13**
